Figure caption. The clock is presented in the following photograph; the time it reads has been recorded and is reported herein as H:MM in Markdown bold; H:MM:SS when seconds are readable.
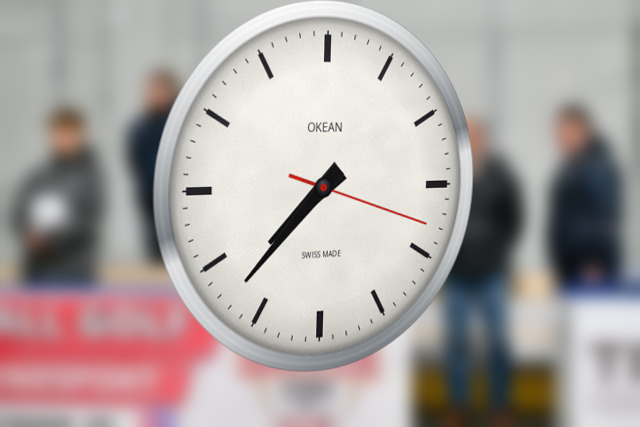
**7:37:18**
